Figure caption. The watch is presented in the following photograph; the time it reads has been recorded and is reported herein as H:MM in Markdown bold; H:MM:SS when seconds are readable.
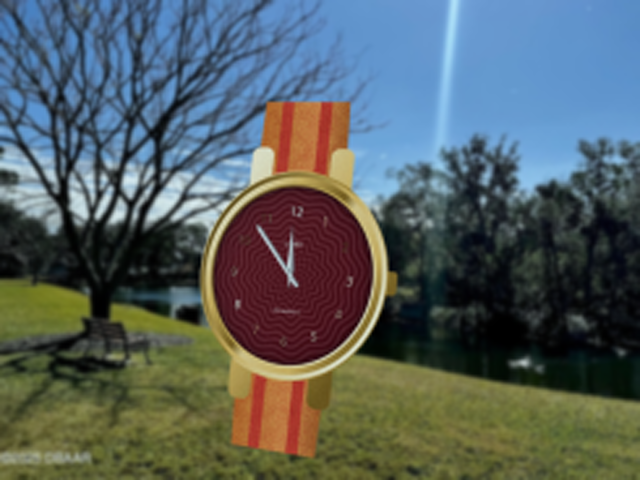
**11:53**
